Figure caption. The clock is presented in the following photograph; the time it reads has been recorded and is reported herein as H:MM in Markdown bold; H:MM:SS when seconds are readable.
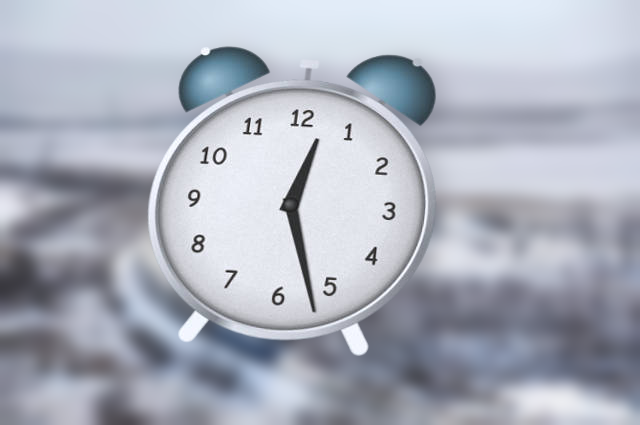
**12:27**
